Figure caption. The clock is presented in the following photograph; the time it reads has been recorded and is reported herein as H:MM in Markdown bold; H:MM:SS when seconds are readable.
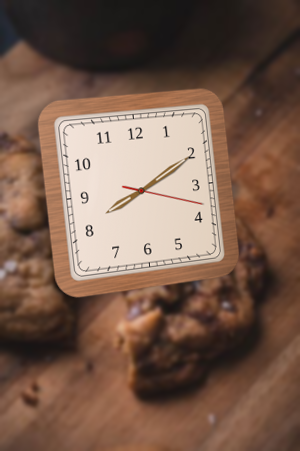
**8:10:18**
